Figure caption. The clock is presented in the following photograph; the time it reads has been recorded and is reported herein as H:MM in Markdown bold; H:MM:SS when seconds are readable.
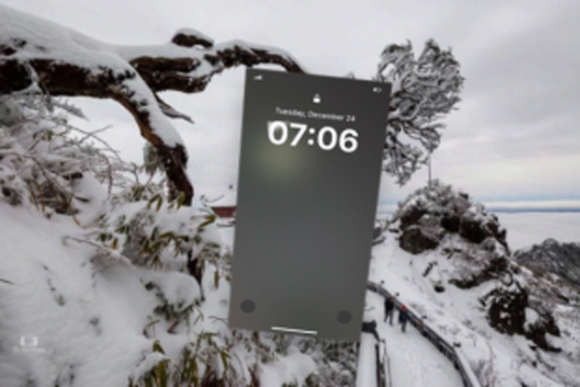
**7:06**
